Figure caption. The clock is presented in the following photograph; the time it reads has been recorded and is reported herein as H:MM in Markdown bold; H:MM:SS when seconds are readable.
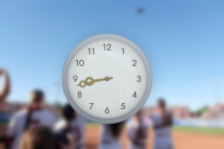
**8:43**
